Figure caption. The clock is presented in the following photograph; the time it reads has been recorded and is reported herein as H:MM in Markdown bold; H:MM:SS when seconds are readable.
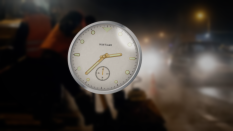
**2:37**
